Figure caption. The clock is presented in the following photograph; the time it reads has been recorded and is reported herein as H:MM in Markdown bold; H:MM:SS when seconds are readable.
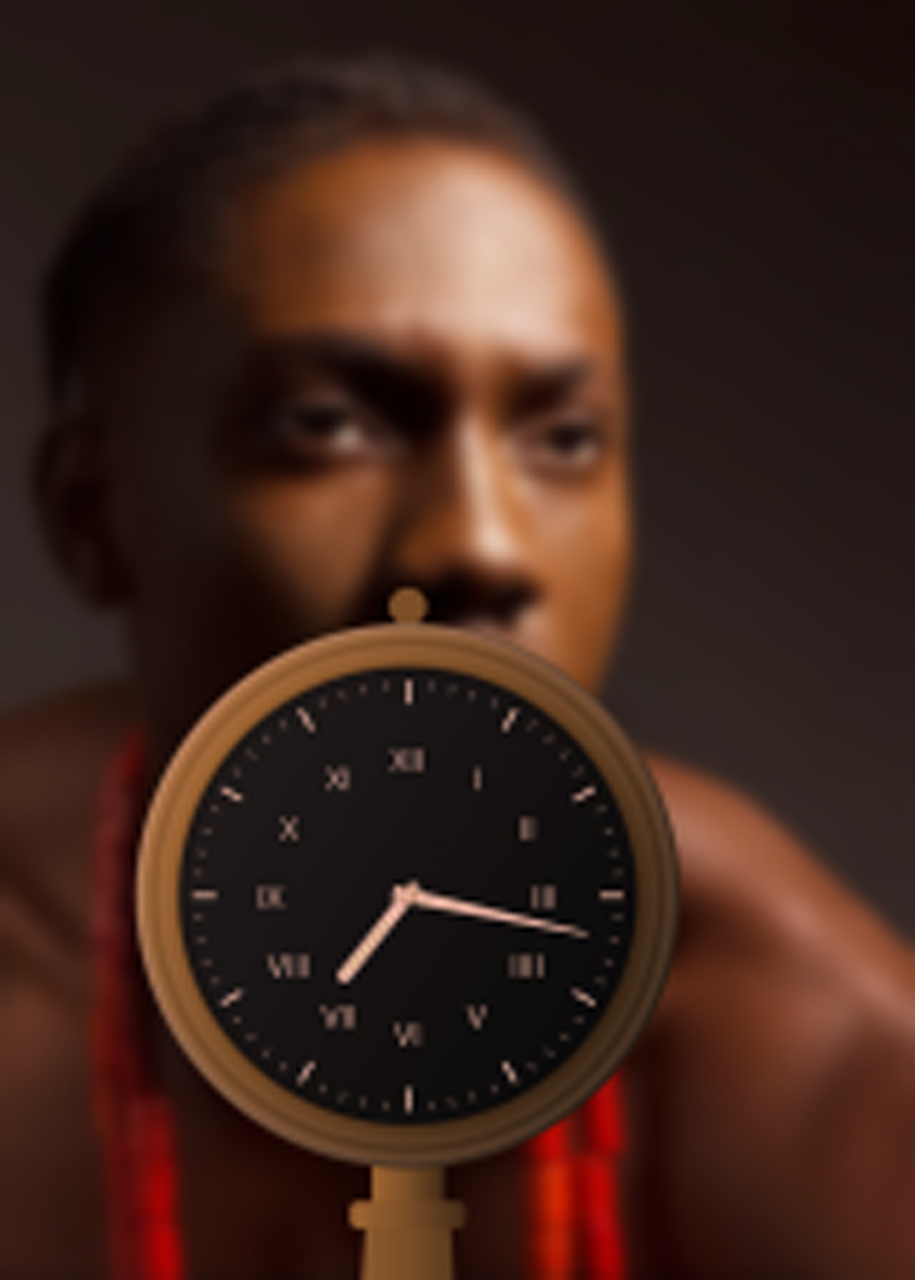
**7:17**
